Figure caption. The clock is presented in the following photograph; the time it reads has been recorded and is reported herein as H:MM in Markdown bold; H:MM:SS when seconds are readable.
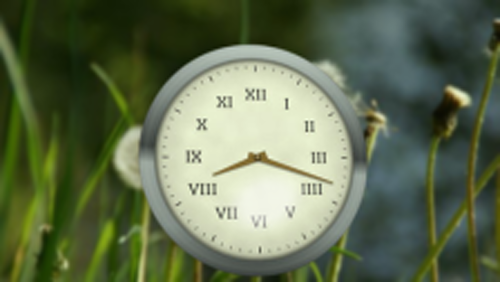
**8:18**
